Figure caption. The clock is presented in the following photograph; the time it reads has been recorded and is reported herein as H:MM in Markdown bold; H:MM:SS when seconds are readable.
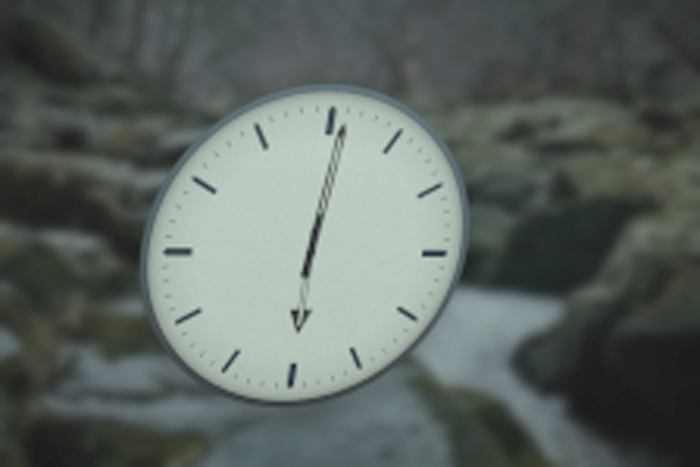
**6:01**
